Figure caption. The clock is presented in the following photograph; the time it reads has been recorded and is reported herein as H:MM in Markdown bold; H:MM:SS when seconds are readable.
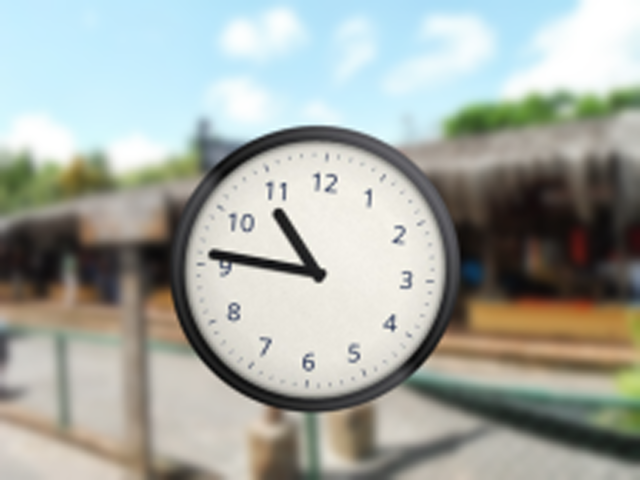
**10:46**
